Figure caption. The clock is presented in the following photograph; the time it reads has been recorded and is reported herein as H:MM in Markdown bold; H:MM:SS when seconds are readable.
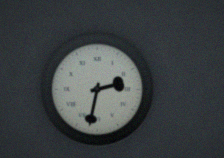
**2:32**
